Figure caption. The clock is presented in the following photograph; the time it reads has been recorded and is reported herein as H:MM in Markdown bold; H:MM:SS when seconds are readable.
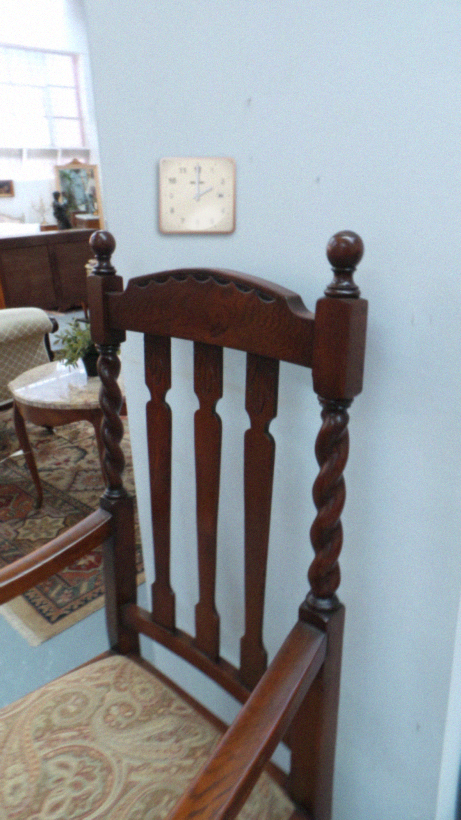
**2:00**
